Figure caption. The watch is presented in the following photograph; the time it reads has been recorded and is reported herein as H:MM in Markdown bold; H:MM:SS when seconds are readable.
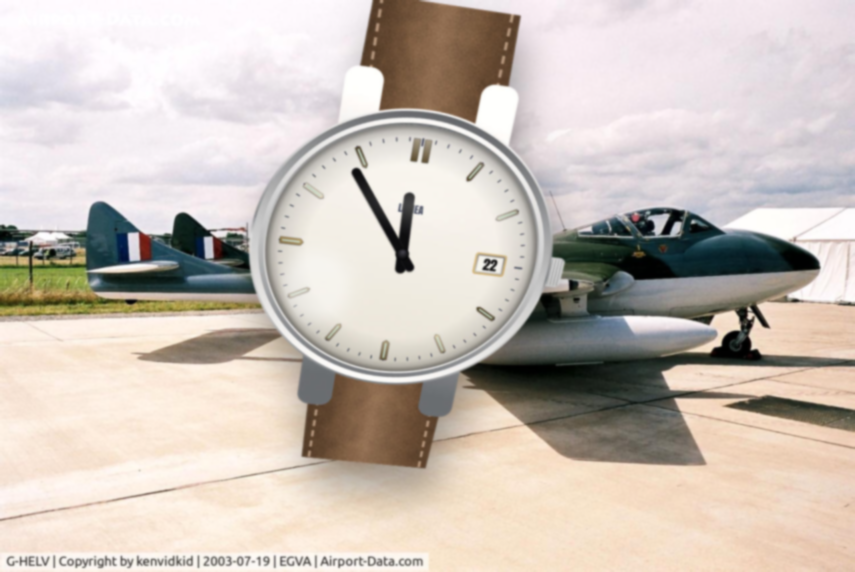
**11:54**
